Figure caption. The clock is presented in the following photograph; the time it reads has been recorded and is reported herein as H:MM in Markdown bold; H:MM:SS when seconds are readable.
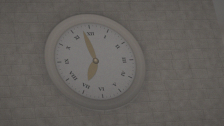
**6:58**
